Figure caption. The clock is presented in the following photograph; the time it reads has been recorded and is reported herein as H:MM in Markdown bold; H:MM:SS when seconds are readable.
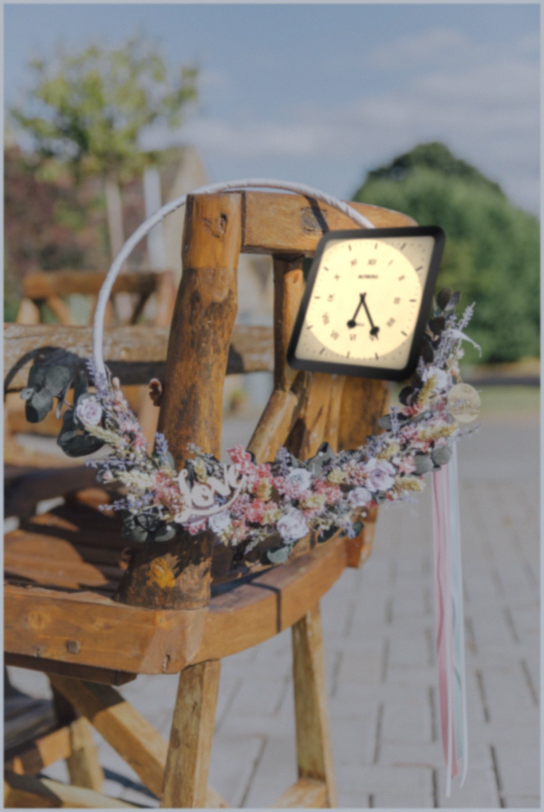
**6:24**
